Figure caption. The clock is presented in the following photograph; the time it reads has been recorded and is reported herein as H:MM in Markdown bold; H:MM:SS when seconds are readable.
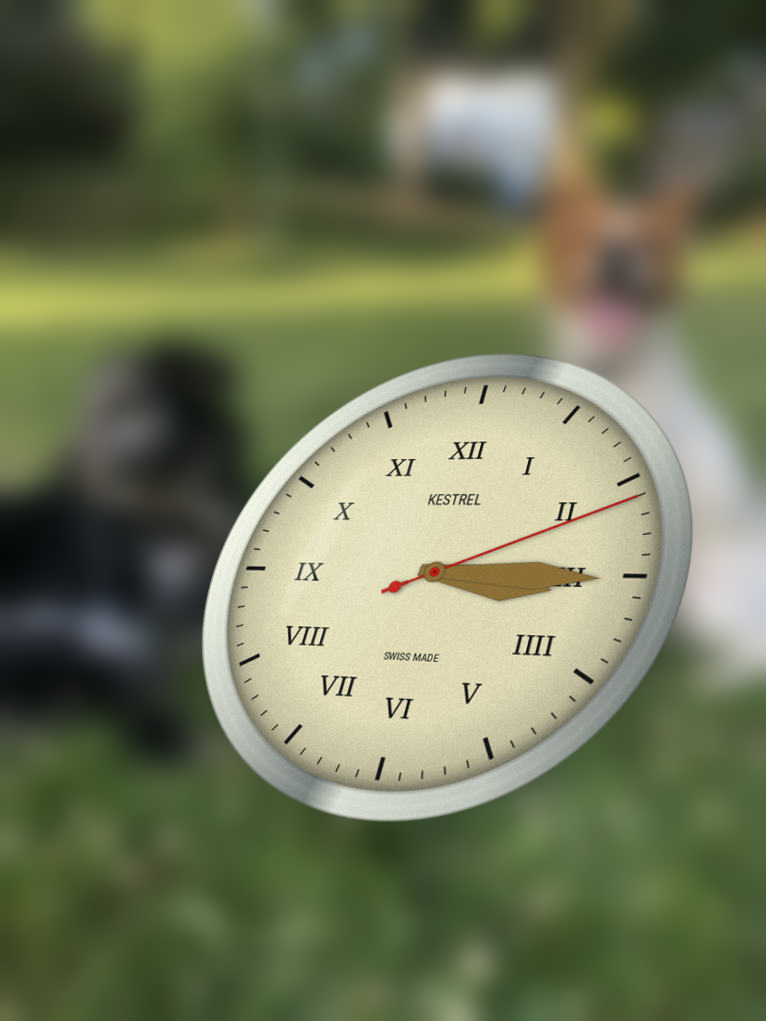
**3:15:11**
